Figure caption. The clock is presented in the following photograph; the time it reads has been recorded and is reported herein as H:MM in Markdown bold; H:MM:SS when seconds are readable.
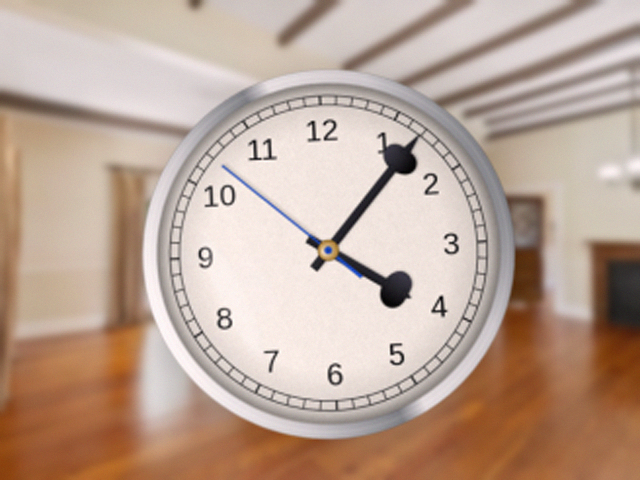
**4:06:52**
